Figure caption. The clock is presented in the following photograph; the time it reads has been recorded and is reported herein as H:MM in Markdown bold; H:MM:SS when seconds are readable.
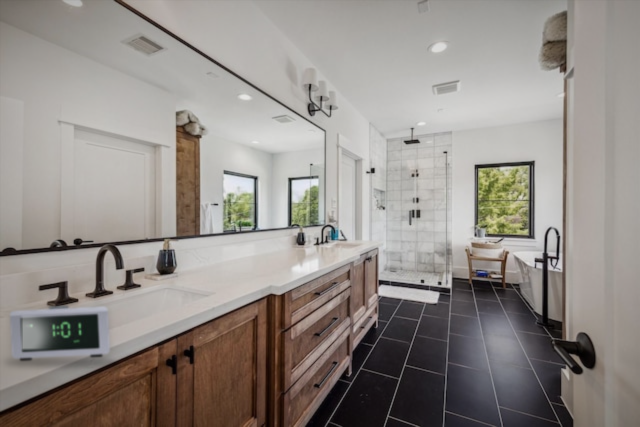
**1:01**
